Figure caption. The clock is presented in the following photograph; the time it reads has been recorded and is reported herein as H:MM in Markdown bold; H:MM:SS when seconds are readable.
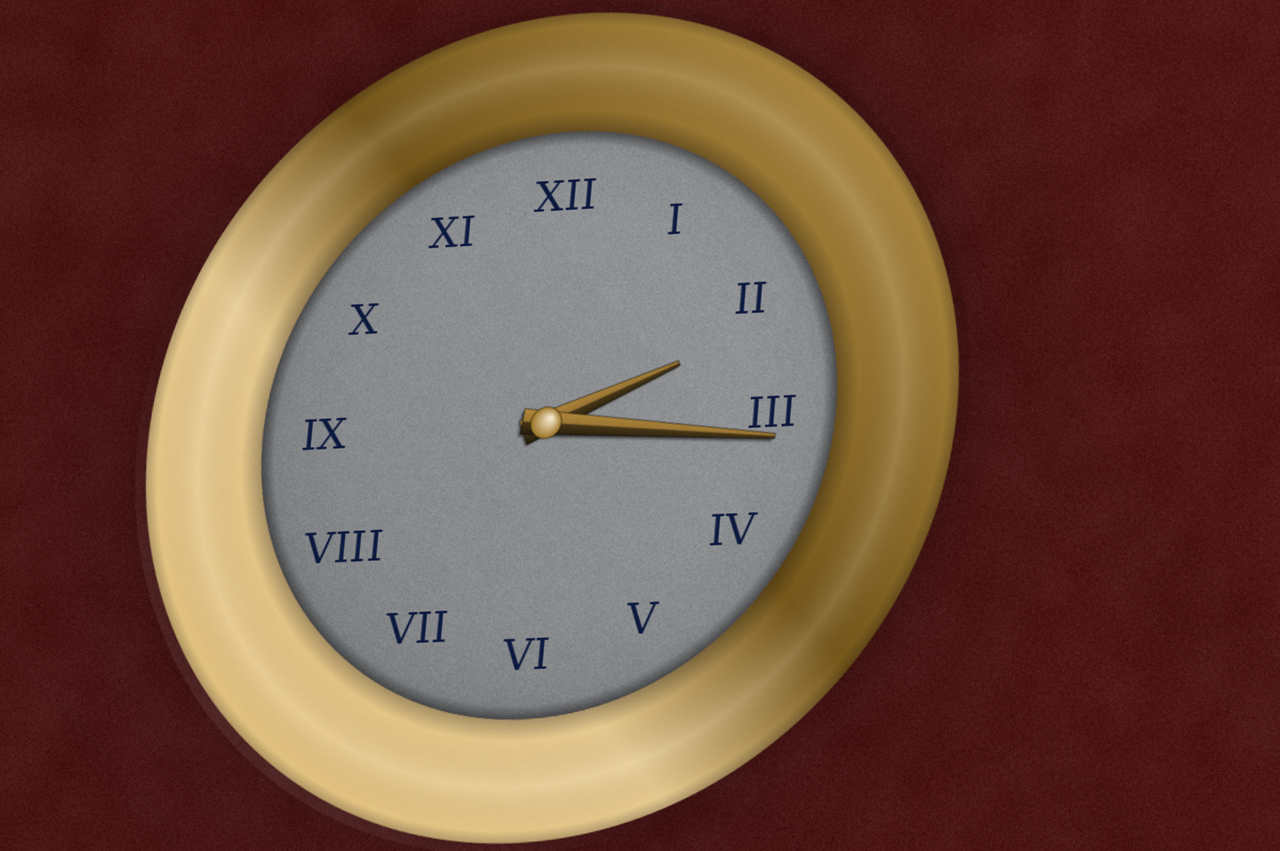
**2:16**
